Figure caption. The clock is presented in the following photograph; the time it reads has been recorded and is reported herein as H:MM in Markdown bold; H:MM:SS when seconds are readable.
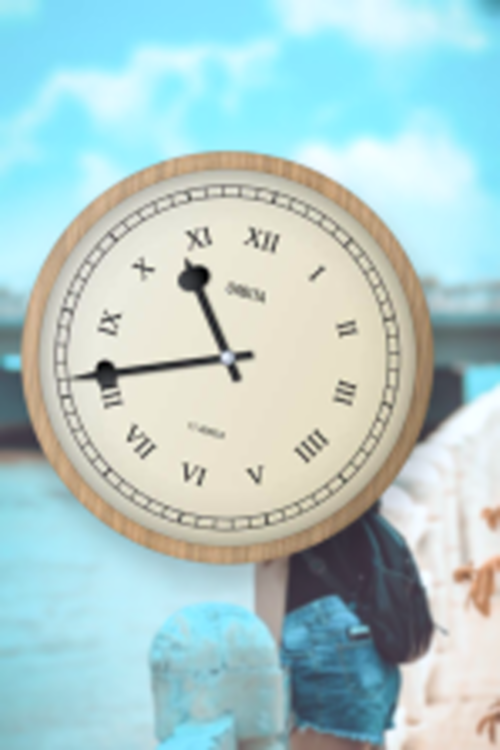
**10:41**
